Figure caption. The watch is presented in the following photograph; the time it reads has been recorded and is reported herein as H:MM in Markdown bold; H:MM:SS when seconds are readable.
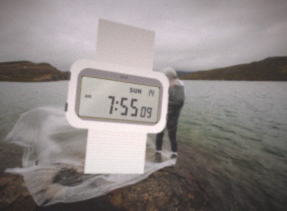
**7:55:09**
